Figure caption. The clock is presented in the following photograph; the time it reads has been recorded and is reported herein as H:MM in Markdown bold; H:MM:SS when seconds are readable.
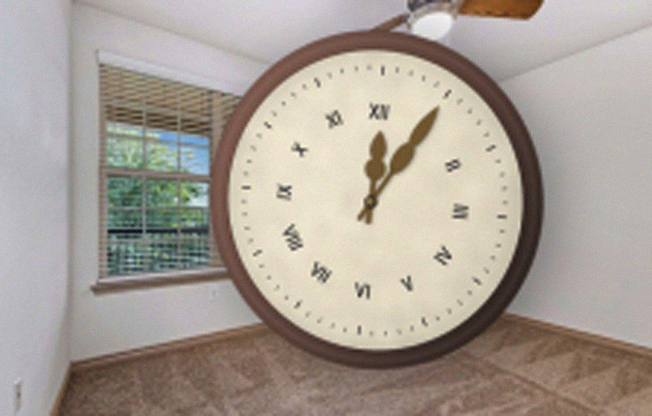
**12:05**
